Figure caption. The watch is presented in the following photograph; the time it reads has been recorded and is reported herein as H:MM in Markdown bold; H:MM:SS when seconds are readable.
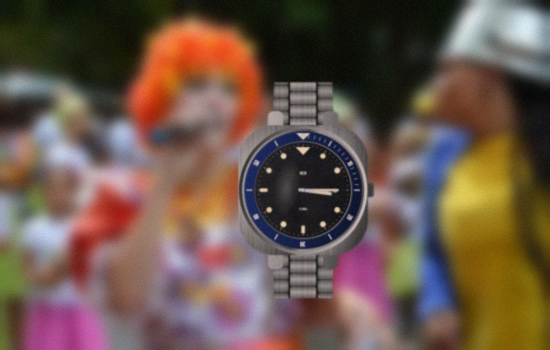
**3:15**
